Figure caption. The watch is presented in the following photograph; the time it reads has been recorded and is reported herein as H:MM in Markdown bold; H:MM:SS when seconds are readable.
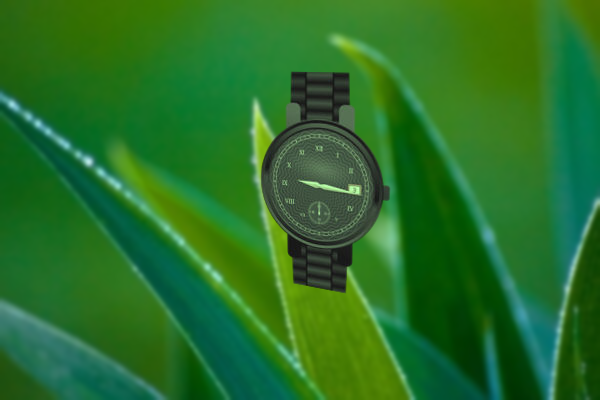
**9:16**
